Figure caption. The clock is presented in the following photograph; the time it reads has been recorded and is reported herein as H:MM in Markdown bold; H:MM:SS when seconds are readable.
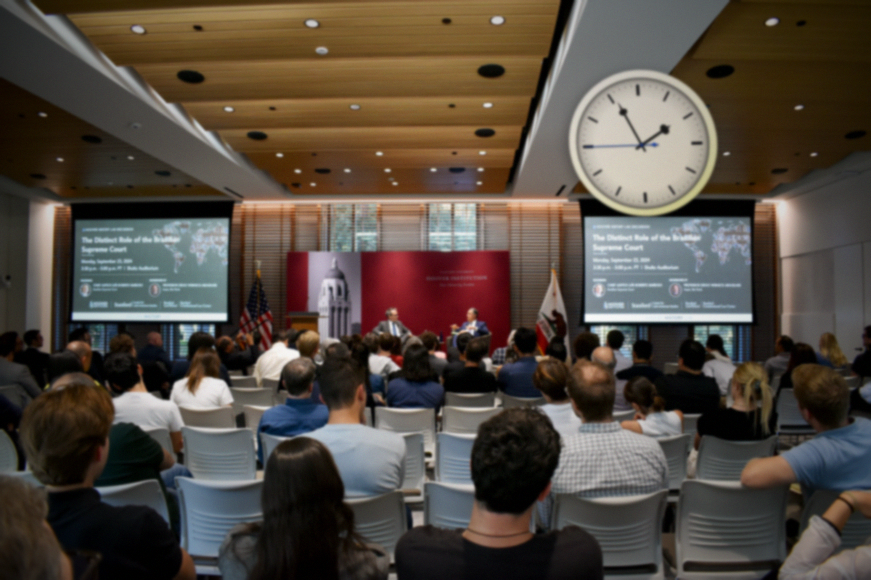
**1:55:45**
